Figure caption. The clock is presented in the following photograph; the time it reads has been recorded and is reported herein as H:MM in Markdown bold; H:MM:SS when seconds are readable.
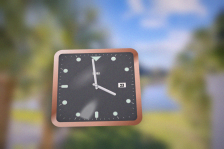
**3:59**
